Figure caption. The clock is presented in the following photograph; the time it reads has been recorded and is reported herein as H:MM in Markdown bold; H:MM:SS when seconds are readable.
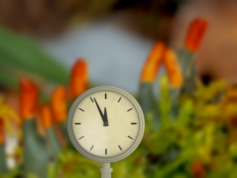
**11:56**
